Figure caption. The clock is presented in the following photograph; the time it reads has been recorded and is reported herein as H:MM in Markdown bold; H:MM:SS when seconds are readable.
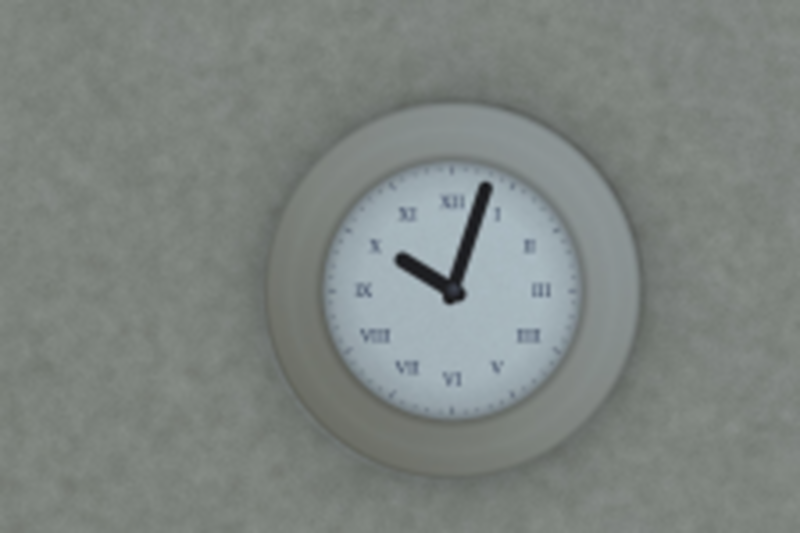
**10:03**
